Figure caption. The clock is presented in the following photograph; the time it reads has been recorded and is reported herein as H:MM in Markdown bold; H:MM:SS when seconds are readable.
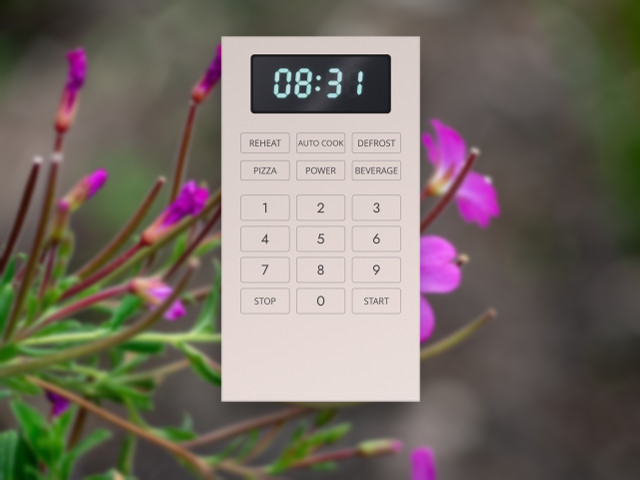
**8:31**
